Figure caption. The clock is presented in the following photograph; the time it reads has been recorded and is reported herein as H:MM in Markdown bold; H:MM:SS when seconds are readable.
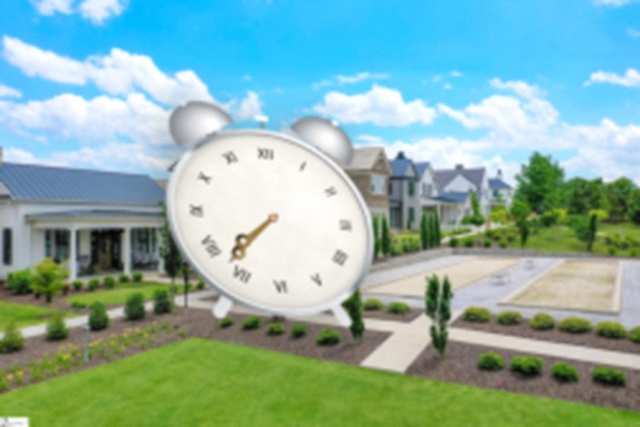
**7:37**
